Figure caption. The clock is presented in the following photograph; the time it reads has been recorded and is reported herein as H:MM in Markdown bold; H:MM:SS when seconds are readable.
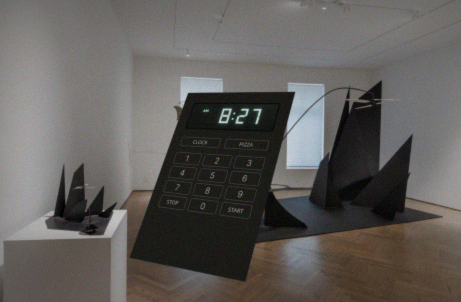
**8:27**
